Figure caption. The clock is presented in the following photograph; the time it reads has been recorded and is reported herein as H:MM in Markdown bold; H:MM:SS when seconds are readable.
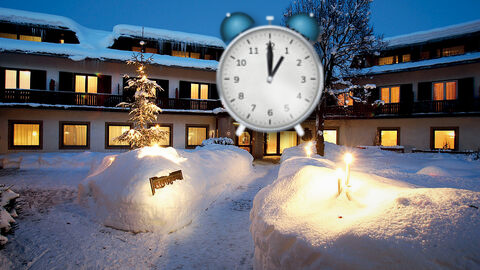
**1:00**
